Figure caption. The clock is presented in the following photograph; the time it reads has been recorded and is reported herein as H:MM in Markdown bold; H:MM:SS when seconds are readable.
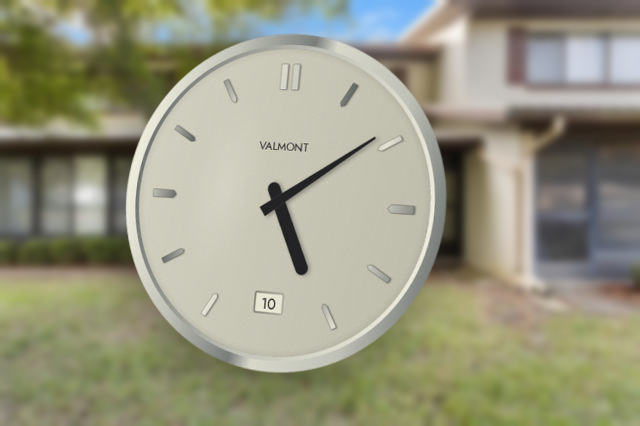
**5:09**
